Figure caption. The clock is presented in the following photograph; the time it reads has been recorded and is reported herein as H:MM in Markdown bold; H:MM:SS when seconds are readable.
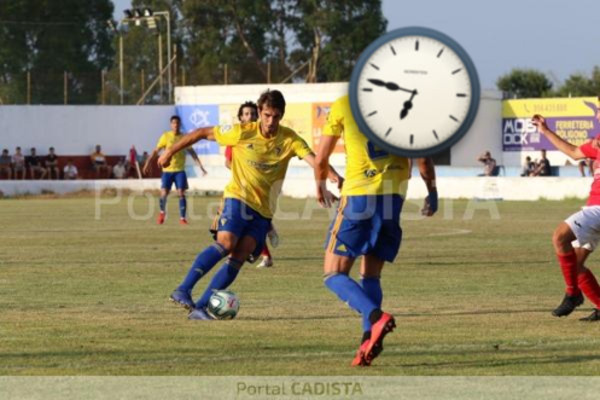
**6:47**
